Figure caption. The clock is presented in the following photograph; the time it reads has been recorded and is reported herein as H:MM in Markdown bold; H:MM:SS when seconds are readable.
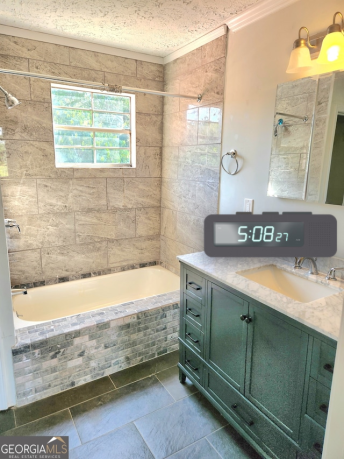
**5:08:27**
